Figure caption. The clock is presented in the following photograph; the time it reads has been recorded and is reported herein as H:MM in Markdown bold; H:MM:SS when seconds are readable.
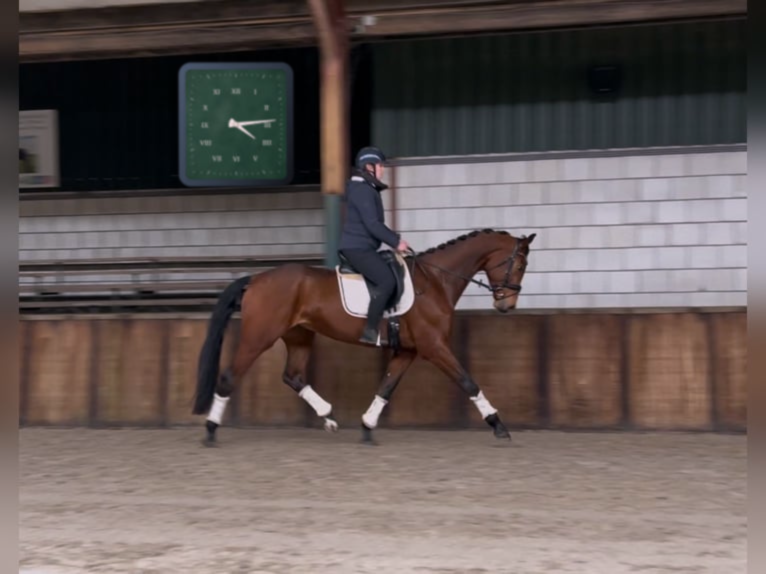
**4:14**
